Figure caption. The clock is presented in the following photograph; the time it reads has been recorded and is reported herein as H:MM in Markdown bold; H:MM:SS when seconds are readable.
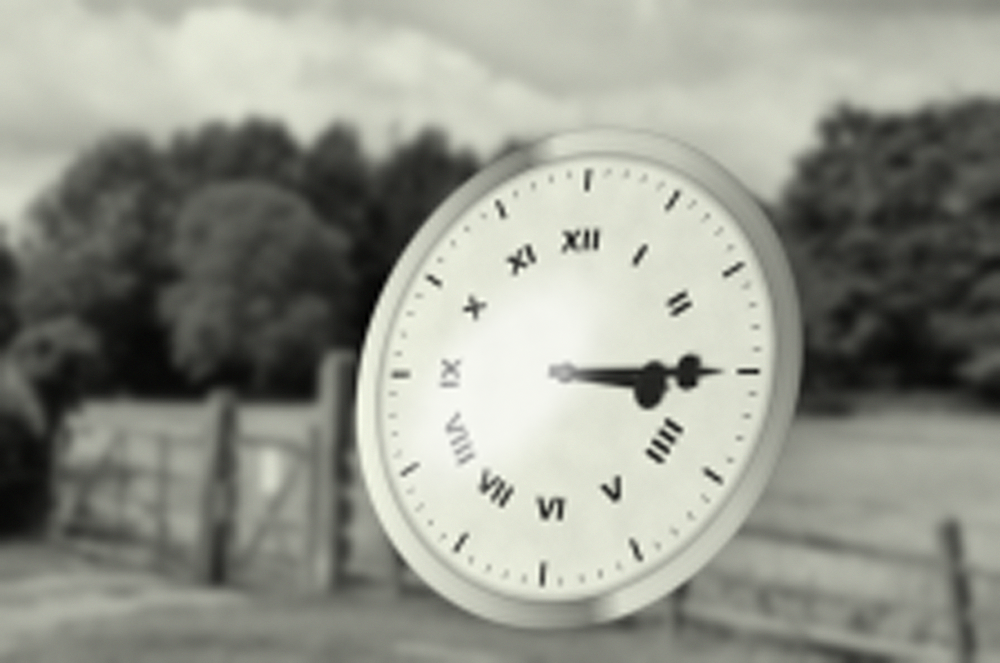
**3:15**
